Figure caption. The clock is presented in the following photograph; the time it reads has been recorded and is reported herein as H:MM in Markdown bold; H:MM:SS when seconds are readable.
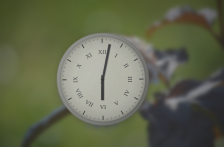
**6:02**
